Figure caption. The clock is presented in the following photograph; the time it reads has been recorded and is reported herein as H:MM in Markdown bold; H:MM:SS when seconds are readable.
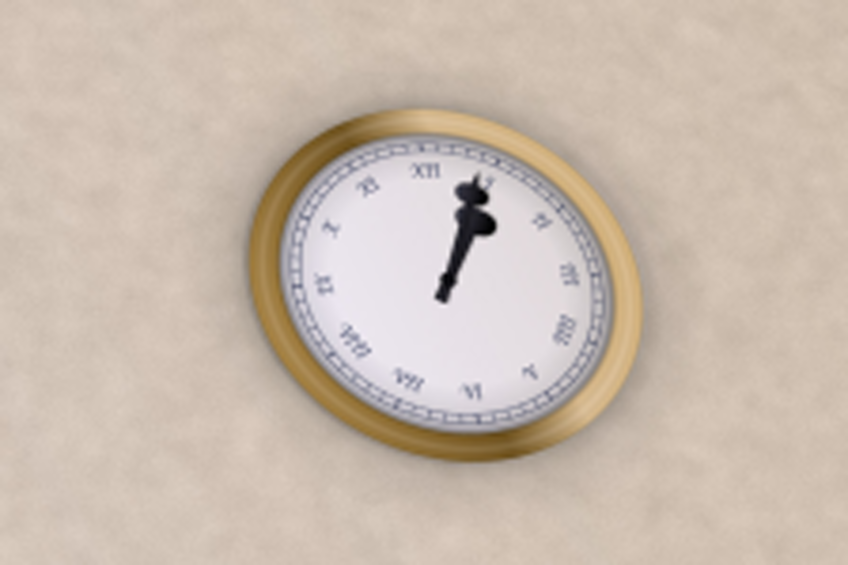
**1:04**
